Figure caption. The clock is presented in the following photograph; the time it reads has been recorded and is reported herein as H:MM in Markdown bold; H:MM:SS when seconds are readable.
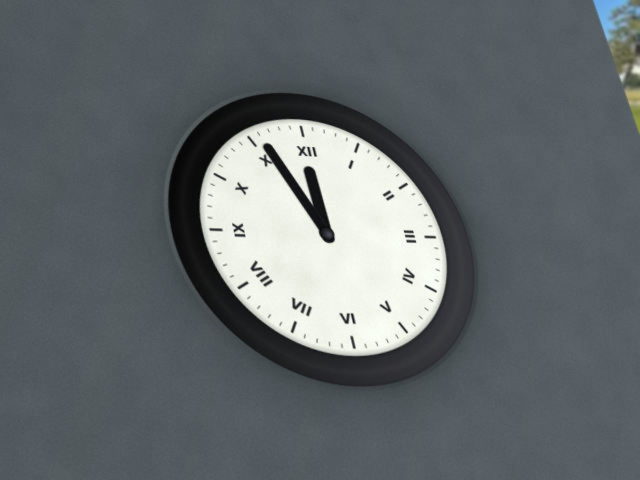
**11:56**
